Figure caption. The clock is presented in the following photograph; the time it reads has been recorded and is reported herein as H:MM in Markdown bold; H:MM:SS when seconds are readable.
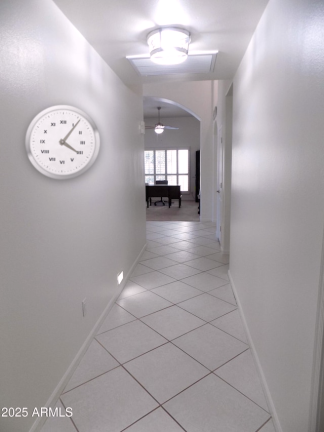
**4:06**
